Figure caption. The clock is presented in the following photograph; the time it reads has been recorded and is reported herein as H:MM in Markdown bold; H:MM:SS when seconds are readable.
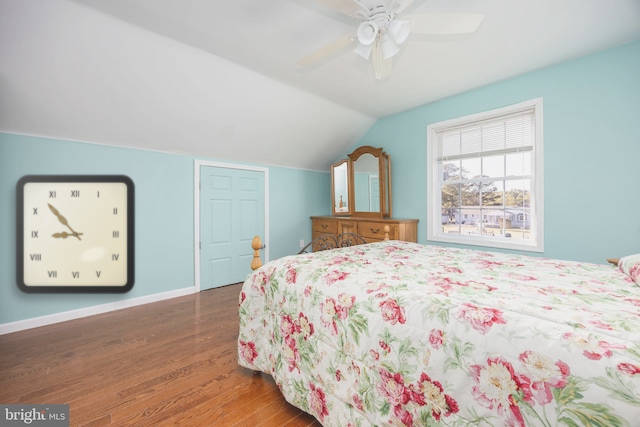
**8:53**
